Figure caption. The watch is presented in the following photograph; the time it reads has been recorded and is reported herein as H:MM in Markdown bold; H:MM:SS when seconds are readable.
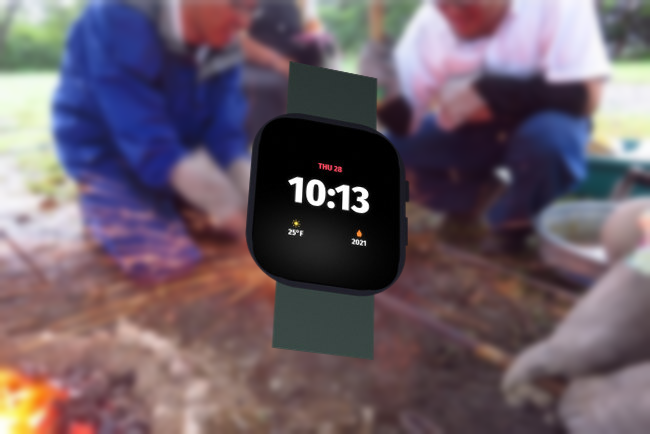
**10:13**
